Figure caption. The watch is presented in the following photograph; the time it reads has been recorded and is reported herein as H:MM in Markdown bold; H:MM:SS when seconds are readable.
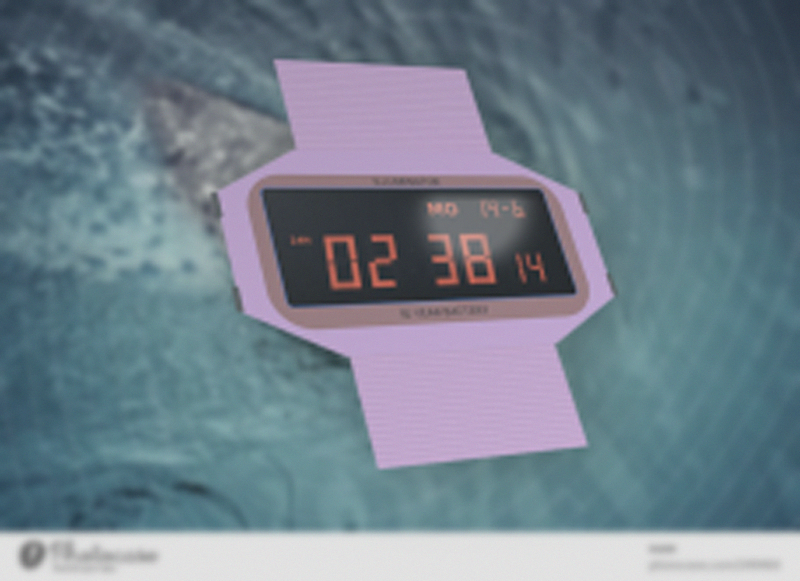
**2:38:14**
